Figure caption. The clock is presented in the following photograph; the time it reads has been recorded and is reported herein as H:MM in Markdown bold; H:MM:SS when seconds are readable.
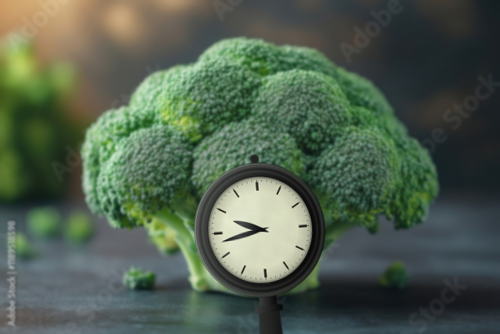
**9:43**
